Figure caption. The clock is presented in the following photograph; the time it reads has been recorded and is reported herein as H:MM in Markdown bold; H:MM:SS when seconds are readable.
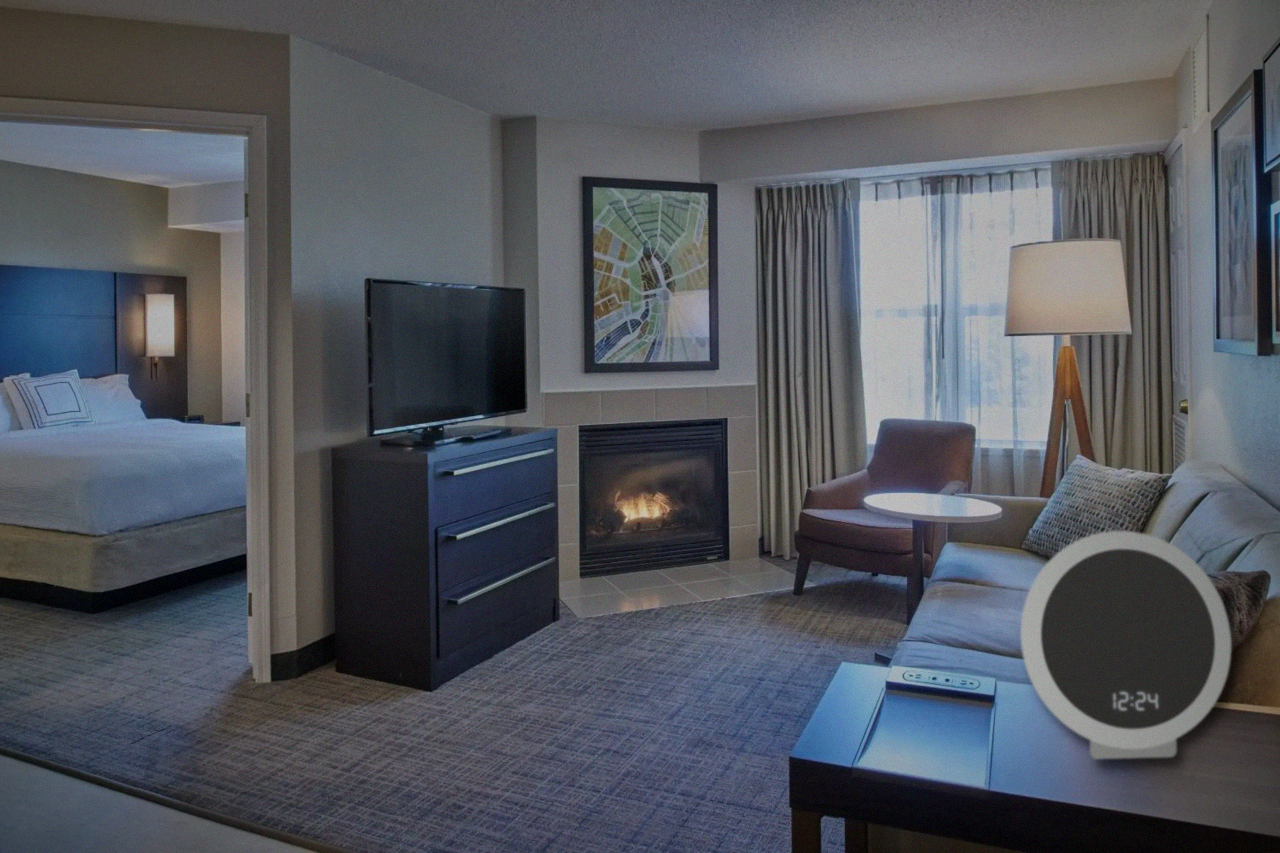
**12:24**
